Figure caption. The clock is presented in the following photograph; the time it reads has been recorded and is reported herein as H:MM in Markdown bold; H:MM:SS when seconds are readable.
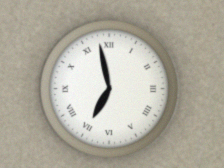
**6:58**
